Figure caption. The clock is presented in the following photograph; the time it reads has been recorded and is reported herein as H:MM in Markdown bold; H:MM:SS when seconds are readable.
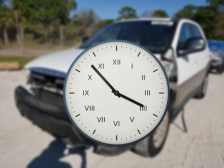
**3:53**
